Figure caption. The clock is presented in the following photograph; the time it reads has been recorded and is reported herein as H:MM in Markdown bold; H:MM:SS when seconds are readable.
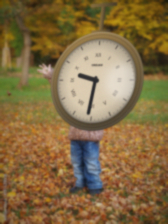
**9:31**
